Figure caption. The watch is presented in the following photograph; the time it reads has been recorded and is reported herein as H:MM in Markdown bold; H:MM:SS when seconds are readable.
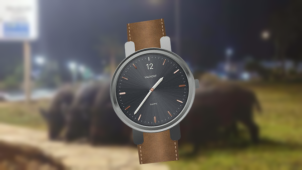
**1:37**
